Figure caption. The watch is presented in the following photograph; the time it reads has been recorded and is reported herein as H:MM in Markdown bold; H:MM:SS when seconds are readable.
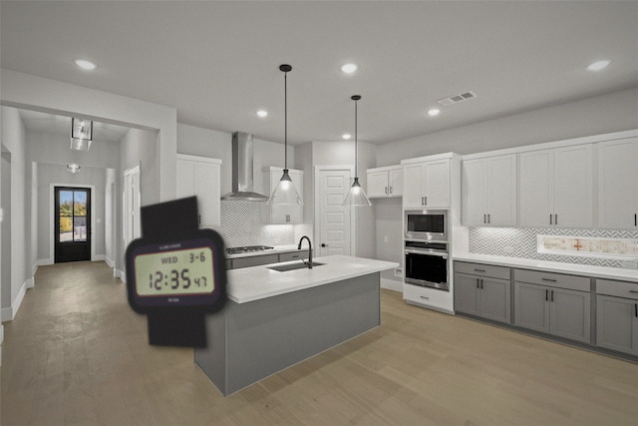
**12:35**
